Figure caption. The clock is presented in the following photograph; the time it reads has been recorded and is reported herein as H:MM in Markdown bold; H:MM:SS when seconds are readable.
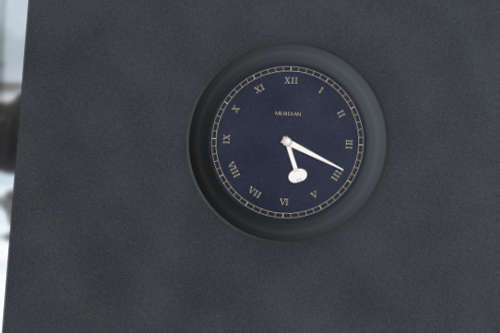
**5:19**
